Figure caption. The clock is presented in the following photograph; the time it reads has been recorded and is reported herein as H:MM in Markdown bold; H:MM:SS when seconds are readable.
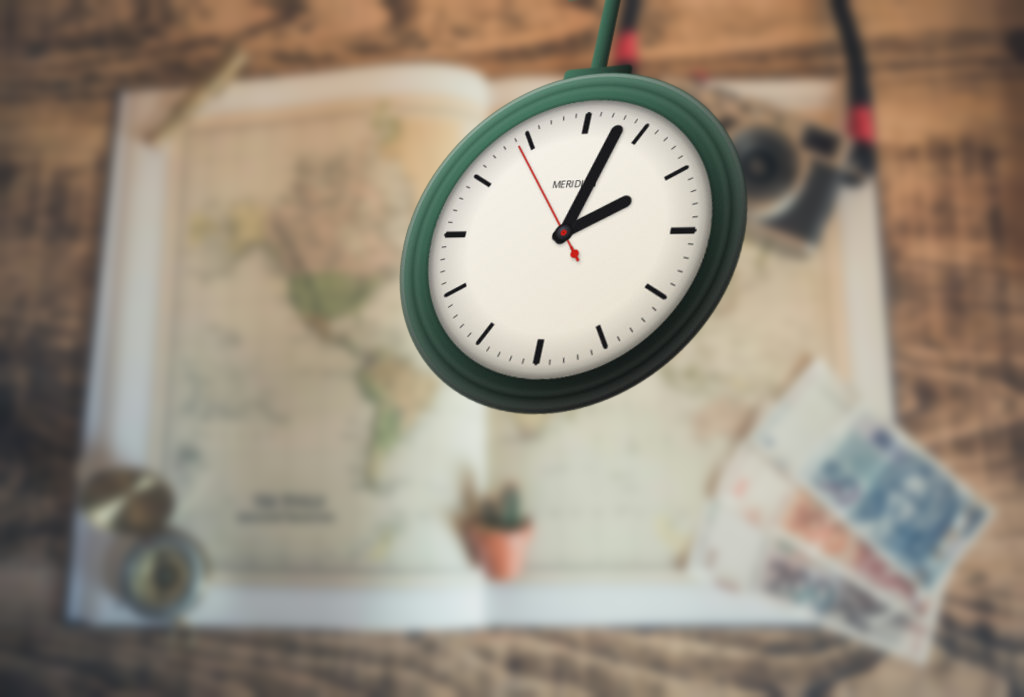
**2:02:54**
